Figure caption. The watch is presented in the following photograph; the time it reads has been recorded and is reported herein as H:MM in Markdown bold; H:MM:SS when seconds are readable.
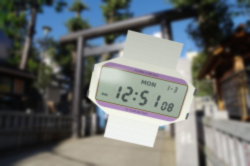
**12:51:08**
